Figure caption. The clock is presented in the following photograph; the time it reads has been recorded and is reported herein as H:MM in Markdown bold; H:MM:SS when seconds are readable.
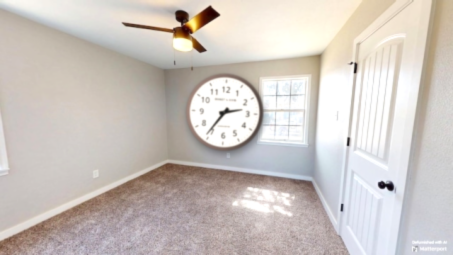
**2:36**
